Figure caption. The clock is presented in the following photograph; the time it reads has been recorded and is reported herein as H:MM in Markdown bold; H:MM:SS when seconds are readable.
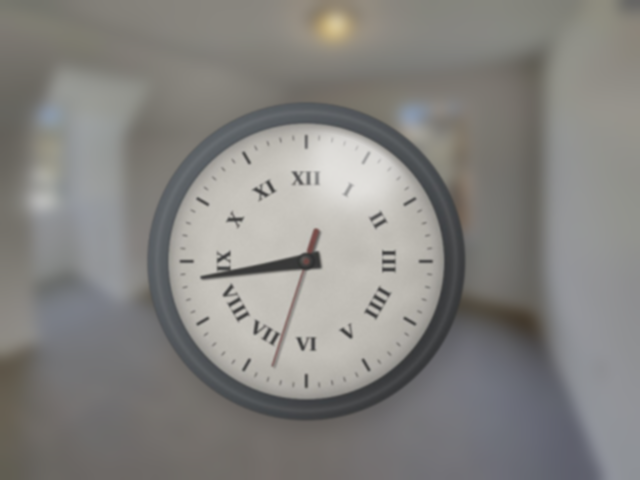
**8:43:33**
